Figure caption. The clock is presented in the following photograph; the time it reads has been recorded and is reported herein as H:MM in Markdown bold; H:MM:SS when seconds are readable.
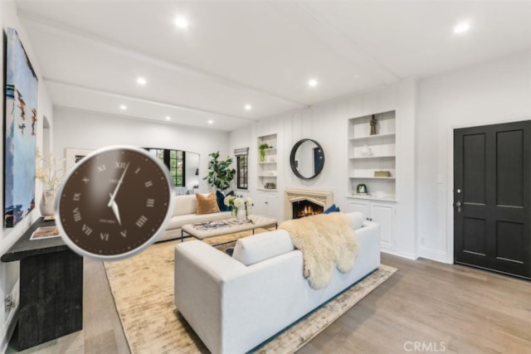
**5:02**
